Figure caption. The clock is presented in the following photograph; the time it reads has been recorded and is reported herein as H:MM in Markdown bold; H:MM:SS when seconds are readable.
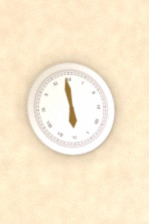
**5:59**
